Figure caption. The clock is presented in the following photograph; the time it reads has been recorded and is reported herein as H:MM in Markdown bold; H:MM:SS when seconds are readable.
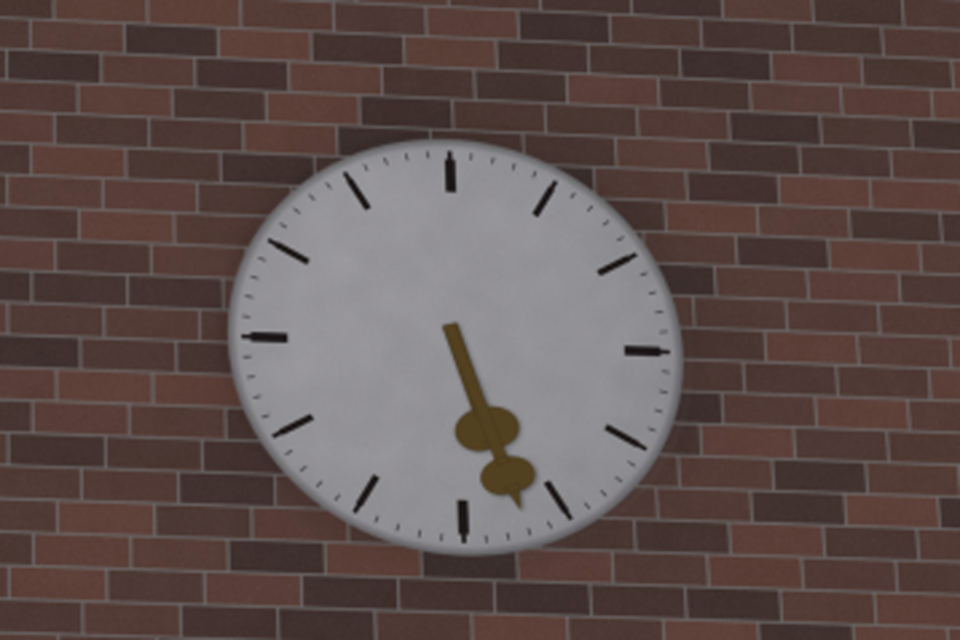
**5:27**
